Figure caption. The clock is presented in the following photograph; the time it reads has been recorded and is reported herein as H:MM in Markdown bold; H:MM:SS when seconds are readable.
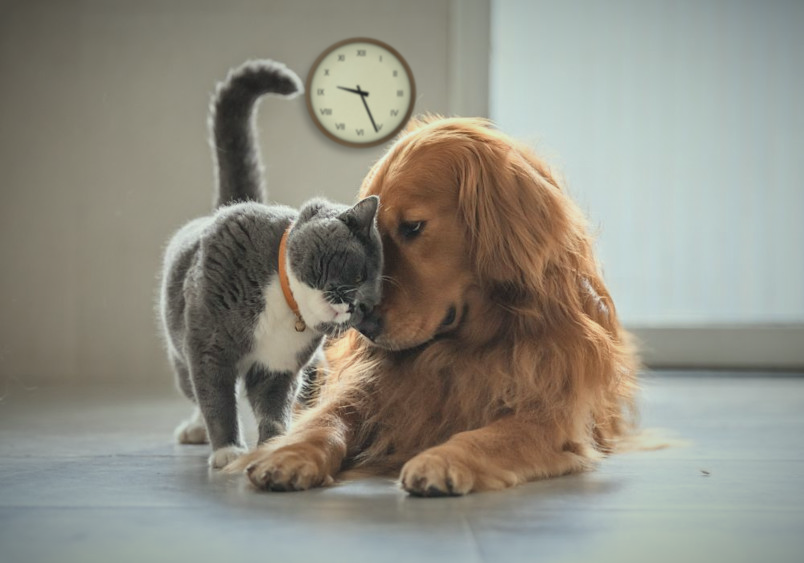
**9:26**
